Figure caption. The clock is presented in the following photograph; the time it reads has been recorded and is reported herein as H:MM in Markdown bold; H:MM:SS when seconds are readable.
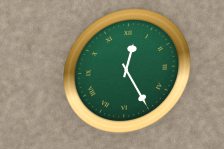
**12:25**
